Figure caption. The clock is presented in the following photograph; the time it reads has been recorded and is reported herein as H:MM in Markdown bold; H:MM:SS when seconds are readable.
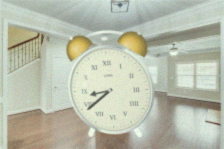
**8:39**
